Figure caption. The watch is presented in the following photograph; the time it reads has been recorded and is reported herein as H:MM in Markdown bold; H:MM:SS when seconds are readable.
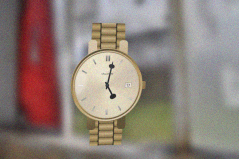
**5:02**
